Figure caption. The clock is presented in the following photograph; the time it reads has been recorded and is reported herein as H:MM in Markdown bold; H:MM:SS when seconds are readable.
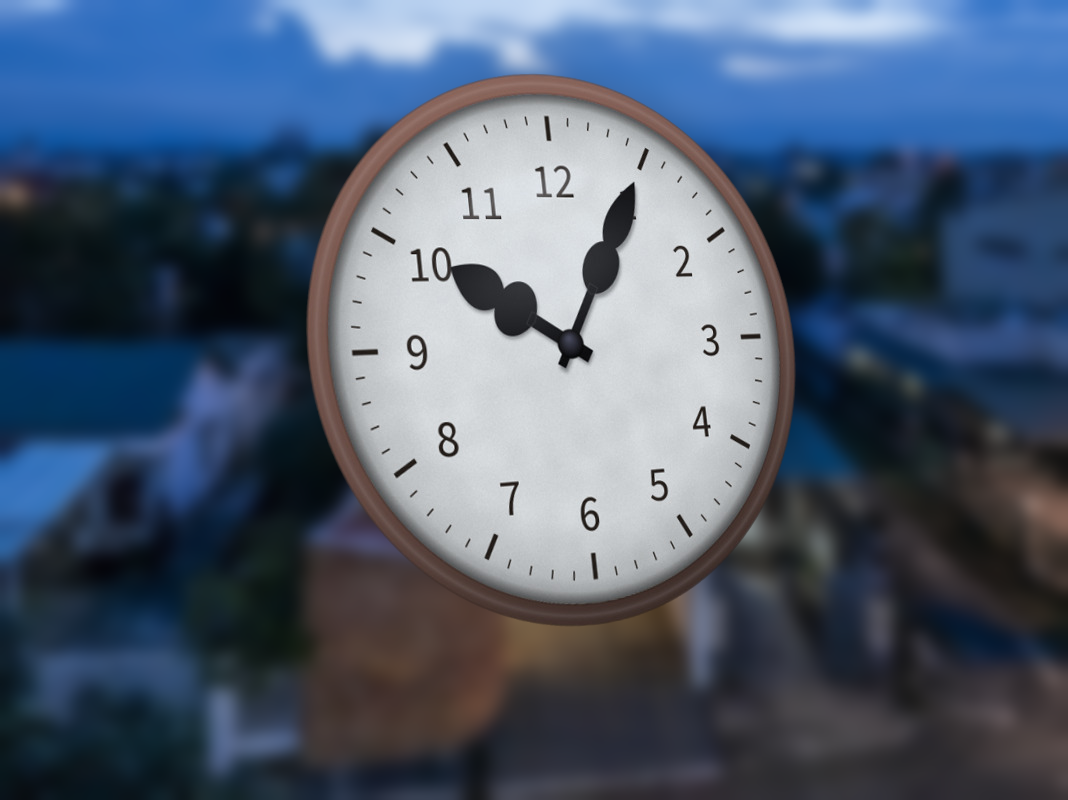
**10:05**
